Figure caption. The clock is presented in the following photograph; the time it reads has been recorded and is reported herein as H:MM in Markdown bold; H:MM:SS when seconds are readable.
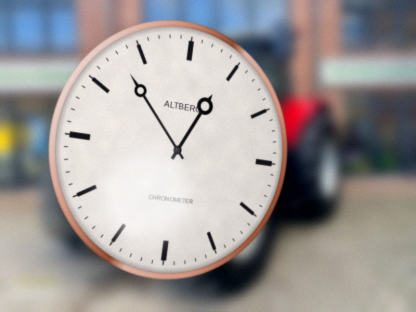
**12:53**
